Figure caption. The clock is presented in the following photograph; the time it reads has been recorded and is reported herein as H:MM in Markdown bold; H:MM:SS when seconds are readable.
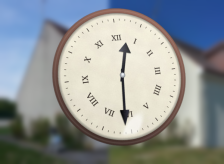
**12:31**
